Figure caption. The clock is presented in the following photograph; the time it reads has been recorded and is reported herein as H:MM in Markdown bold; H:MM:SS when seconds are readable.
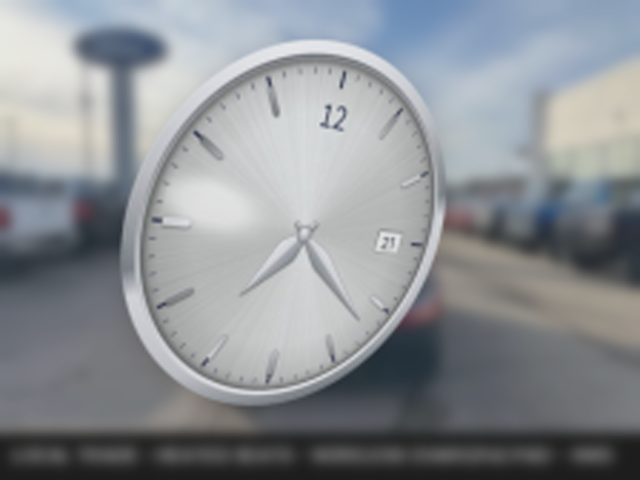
**7:22**
